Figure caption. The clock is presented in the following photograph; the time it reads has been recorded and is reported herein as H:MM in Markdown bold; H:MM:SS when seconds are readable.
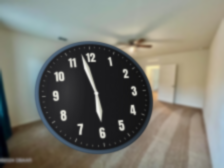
**5:58**
